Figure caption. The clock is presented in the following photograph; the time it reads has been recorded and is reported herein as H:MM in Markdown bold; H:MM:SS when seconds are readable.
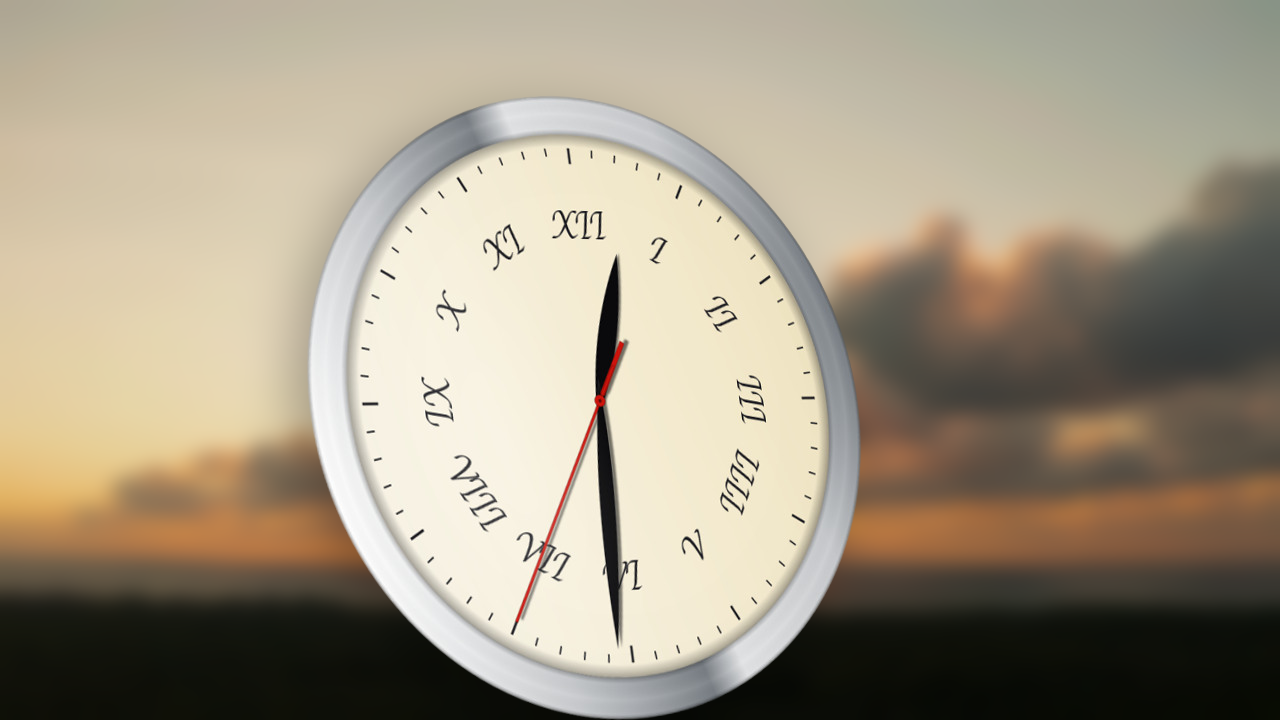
**12:30:35**
